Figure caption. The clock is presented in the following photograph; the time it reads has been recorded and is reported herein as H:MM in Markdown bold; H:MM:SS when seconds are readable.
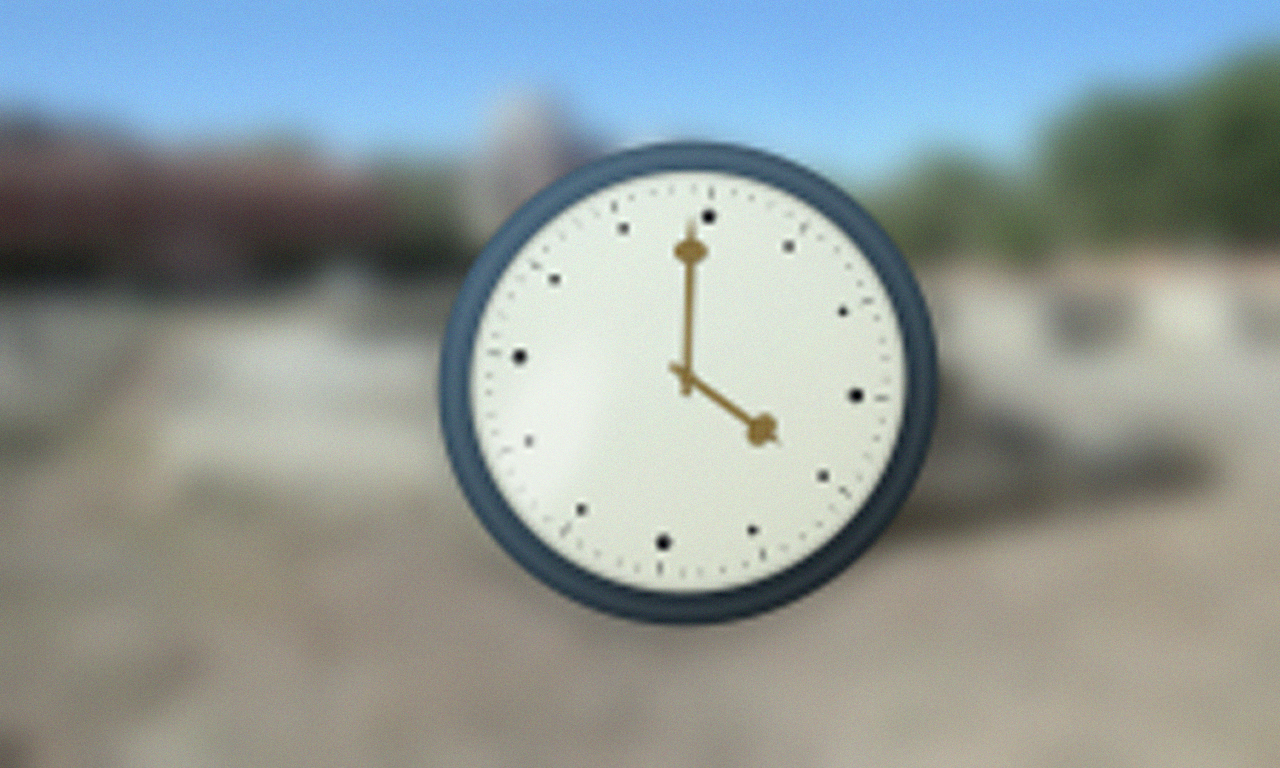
**3:59**
